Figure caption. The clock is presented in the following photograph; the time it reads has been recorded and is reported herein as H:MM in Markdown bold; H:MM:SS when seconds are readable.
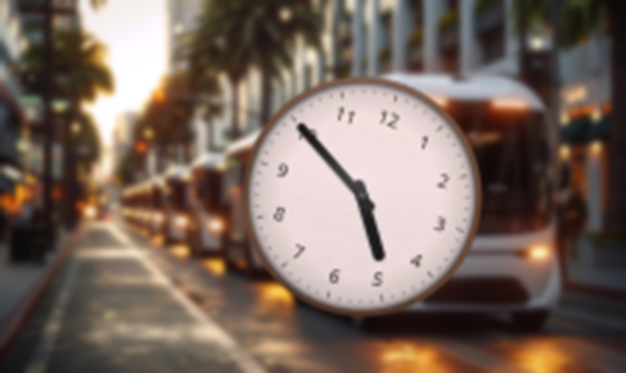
**4:50**
